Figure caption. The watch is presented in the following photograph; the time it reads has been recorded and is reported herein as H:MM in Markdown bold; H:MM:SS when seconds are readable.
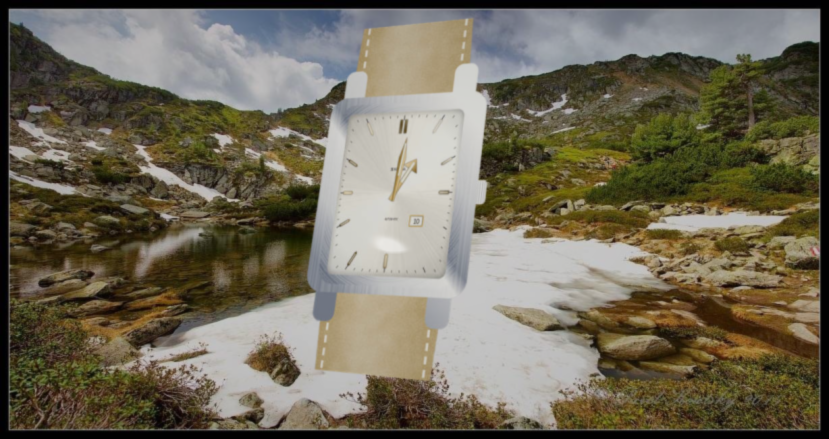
**1:01**
